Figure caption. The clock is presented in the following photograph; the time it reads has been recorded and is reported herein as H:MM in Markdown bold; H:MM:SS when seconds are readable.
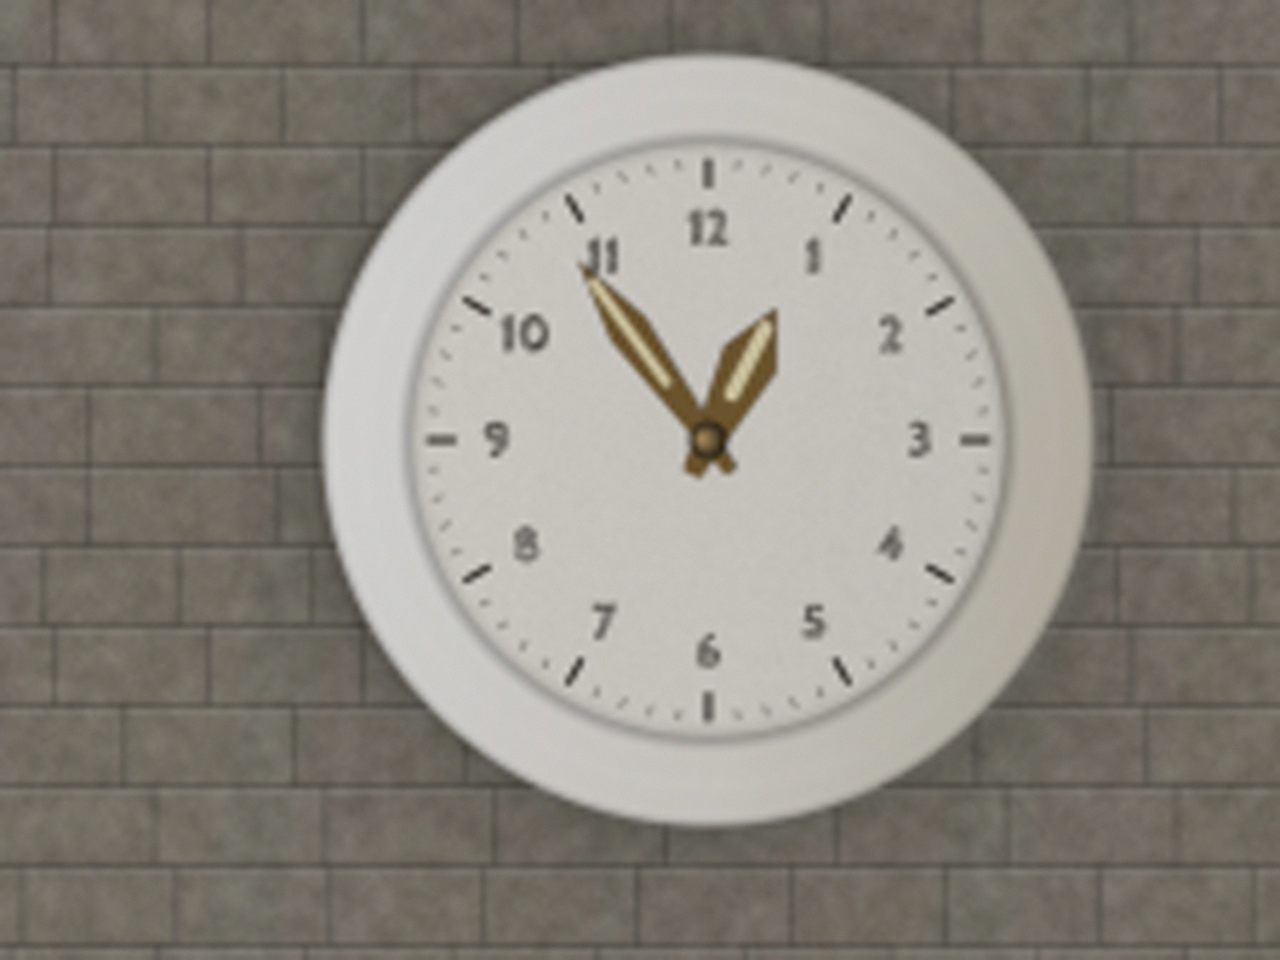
**12:54**
